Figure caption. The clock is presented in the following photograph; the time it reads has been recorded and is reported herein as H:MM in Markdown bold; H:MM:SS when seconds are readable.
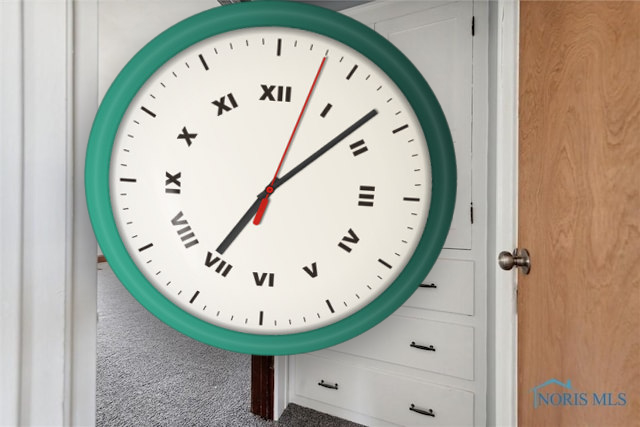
**7:08:03**
